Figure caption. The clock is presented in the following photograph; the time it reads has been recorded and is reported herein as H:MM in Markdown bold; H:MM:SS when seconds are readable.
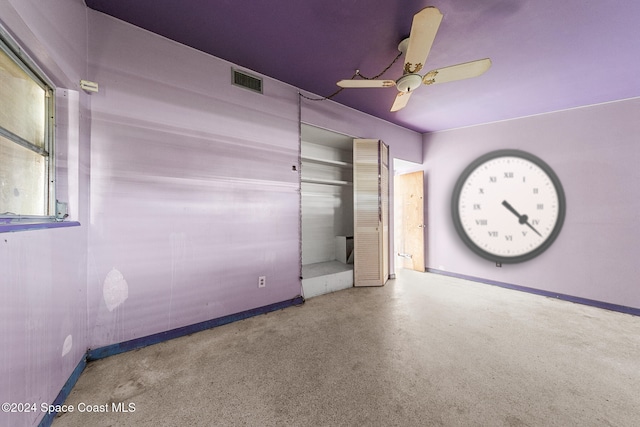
**4:22**
